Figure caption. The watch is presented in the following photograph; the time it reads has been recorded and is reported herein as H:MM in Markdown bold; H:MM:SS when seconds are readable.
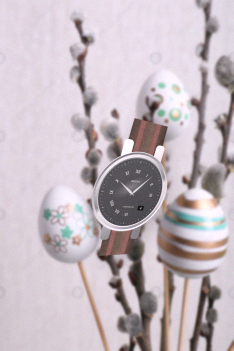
**10:07**
